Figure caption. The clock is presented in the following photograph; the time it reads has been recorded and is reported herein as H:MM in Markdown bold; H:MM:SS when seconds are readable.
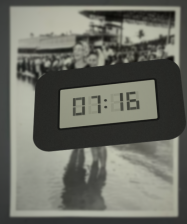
**7:16**
